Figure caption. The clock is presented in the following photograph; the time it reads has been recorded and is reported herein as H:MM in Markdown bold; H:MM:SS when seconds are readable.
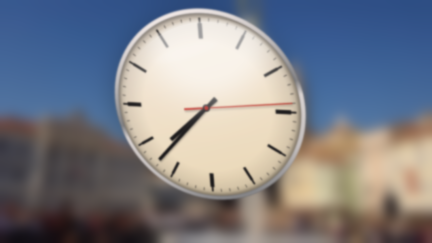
**7:37:14**
